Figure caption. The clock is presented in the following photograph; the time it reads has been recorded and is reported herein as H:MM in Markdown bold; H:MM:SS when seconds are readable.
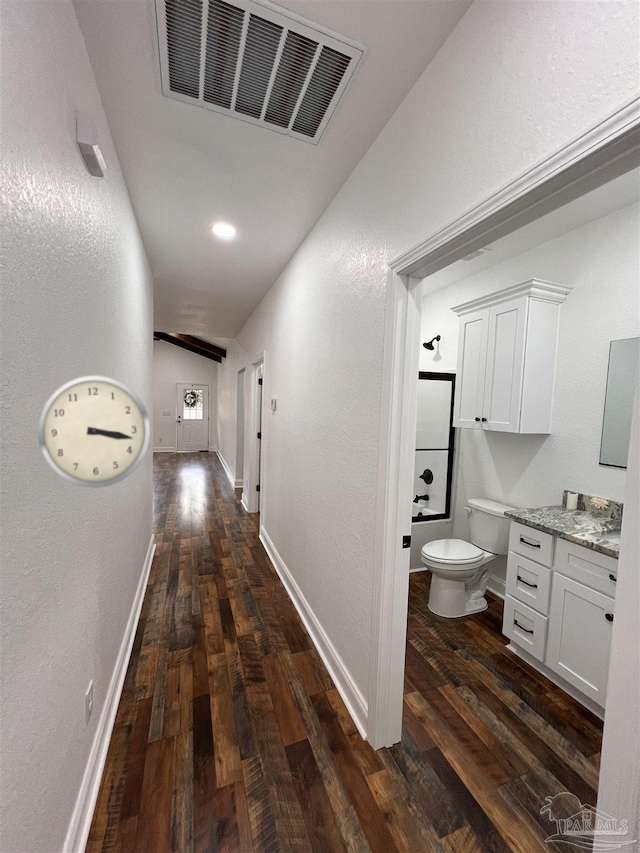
**3:17**
